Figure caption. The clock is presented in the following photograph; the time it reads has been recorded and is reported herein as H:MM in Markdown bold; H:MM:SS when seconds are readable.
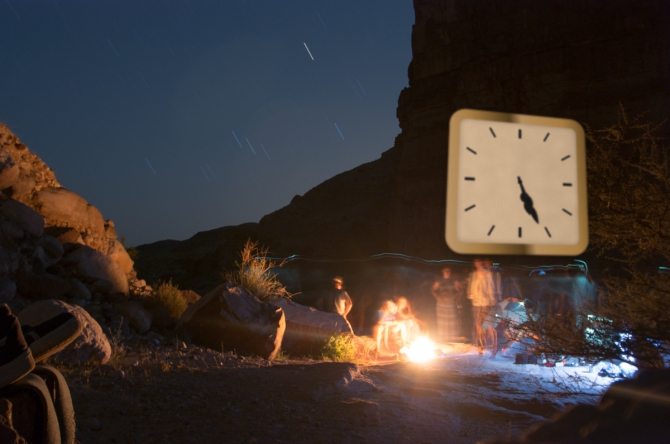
**5:26**
